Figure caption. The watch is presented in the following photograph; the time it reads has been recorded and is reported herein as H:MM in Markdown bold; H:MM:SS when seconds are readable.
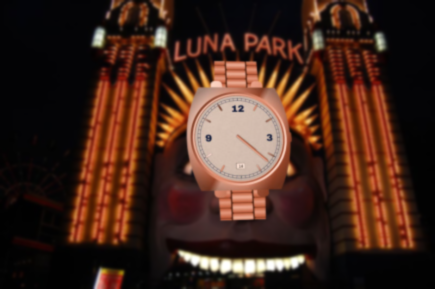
**4:22**
